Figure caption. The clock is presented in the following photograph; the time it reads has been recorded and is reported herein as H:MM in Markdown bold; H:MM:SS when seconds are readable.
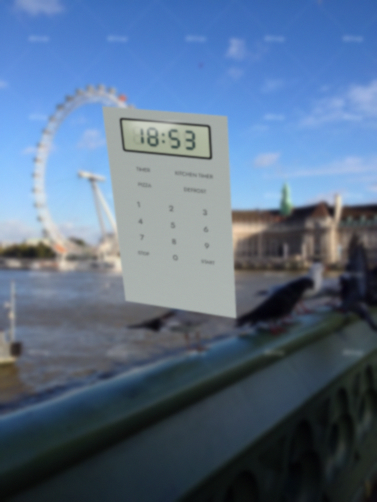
**18:53**
